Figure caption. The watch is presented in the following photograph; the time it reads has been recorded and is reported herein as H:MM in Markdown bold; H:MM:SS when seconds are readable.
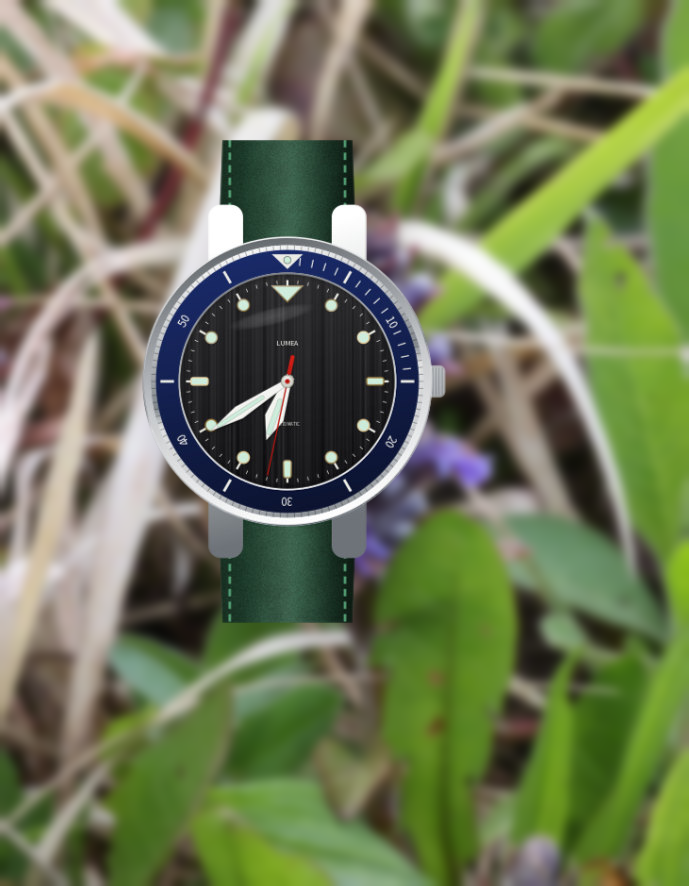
**6:39:32**
